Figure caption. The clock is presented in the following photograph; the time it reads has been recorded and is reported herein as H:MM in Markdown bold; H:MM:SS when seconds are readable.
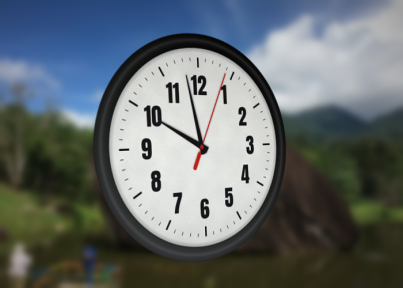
**9:58:04**
